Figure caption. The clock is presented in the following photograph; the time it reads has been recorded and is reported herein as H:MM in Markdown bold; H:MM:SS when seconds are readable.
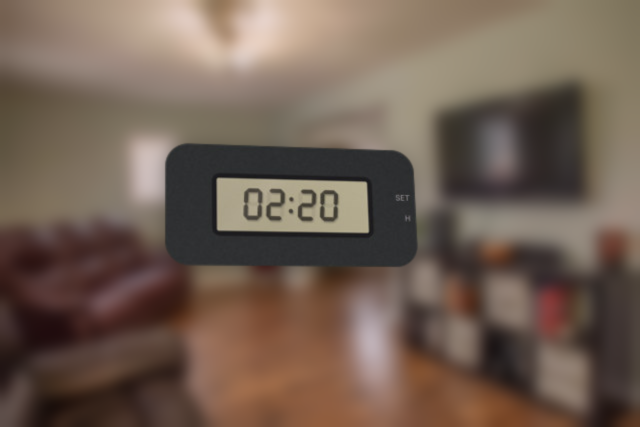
**2:20**
